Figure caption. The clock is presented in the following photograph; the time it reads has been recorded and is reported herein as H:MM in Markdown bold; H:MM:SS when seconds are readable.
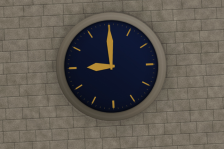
**9:00**
